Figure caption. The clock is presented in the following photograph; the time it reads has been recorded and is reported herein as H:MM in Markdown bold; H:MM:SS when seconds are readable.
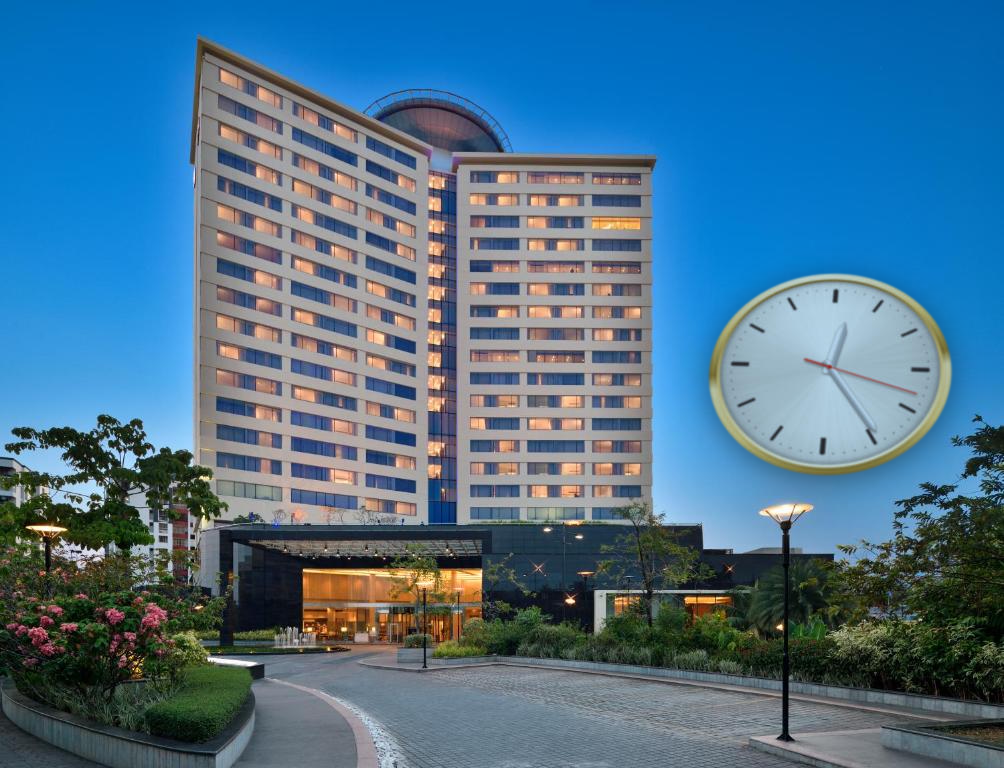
**12:24:18**
